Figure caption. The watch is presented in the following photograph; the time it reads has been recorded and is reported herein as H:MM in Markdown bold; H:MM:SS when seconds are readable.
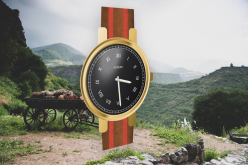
**3:29**
